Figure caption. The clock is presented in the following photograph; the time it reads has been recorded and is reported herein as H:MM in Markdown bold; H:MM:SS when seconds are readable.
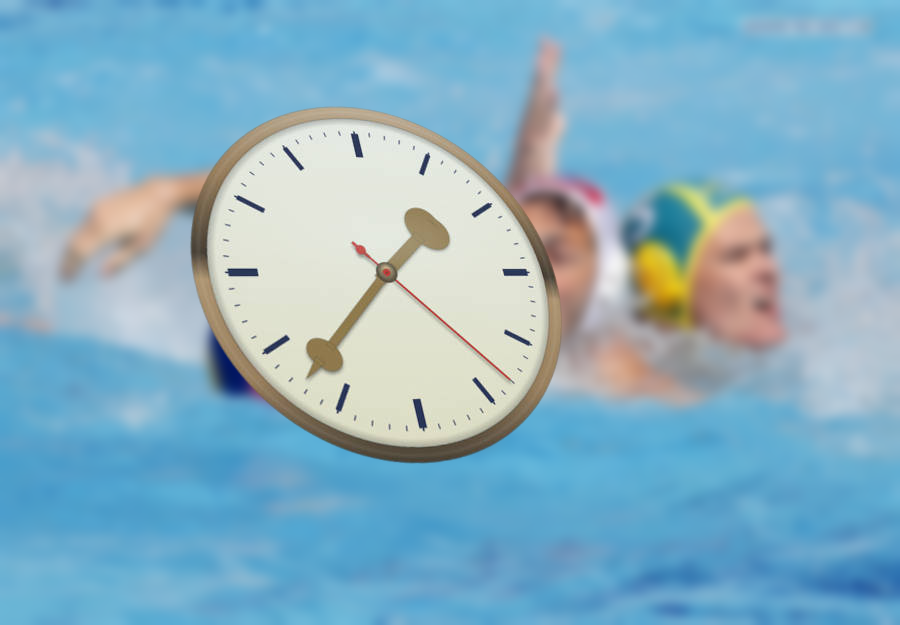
**1:37:23**
